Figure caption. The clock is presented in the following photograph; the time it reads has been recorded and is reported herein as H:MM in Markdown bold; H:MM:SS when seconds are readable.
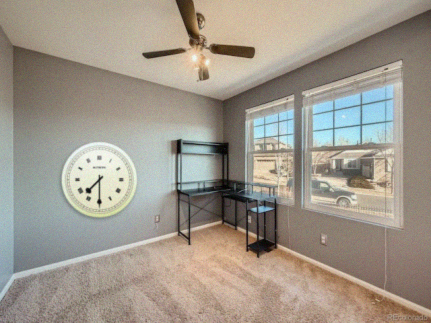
**7:30**
